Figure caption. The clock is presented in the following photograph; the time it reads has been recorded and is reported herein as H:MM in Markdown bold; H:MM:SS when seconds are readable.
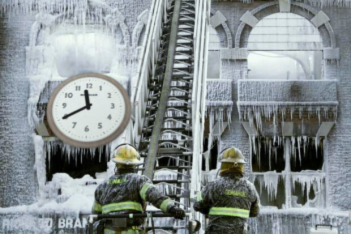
**11:40**
